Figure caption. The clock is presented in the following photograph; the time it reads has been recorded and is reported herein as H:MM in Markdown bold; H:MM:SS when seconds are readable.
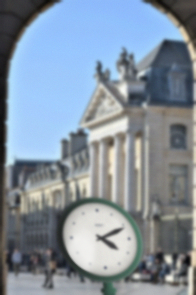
**4:11**
